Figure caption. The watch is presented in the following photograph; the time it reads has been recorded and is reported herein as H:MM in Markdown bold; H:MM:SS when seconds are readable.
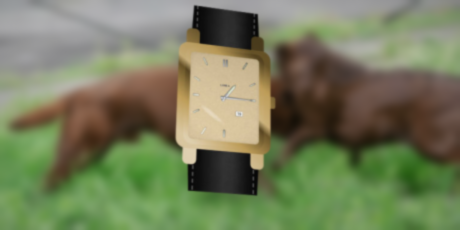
**1:15**
